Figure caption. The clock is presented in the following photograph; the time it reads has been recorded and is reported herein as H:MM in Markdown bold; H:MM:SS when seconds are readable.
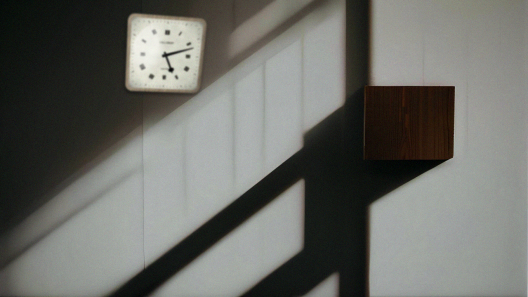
**5:12**
